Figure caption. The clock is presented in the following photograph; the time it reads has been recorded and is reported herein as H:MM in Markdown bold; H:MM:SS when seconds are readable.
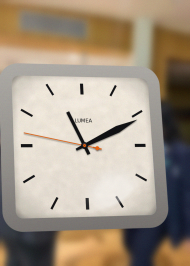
**11:10:47**
